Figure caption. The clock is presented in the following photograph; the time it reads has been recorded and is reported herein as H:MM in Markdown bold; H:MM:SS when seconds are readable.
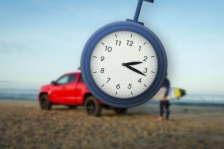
**2:17**
